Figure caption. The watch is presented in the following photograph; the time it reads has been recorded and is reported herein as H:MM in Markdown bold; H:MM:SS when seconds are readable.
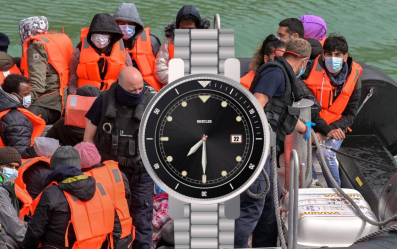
**7:30**
